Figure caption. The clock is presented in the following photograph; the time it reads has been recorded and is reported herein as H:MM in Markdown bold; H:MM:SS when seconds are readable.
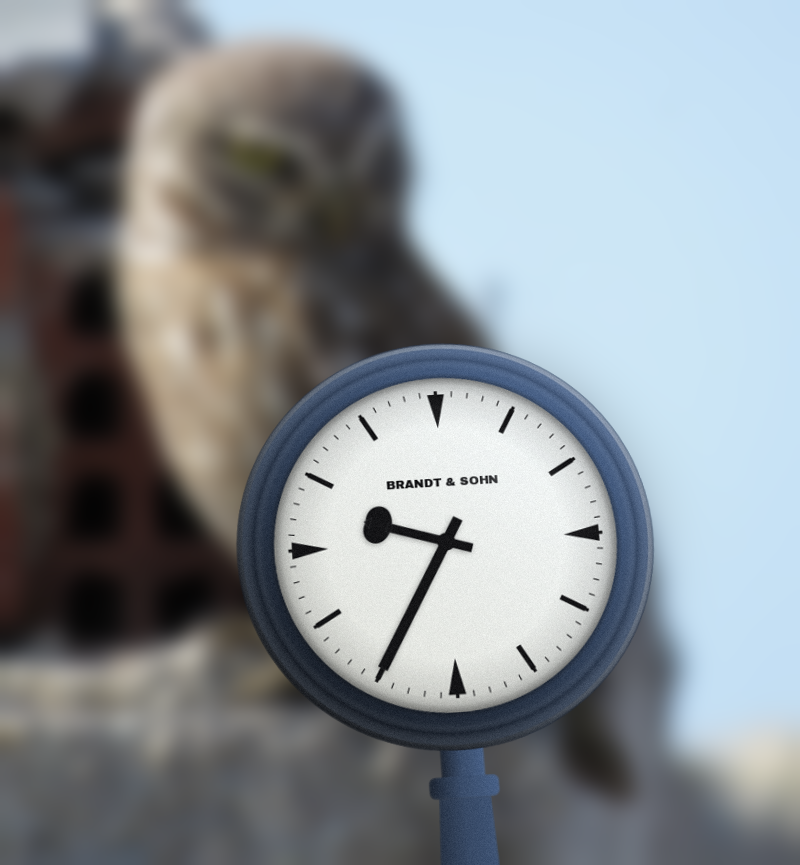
**9:35**
